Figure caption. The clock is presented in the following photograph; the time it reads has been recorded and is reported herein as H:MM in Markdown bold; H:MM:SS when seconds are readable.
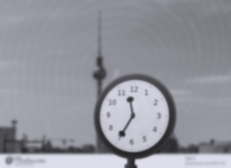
**11:35**
